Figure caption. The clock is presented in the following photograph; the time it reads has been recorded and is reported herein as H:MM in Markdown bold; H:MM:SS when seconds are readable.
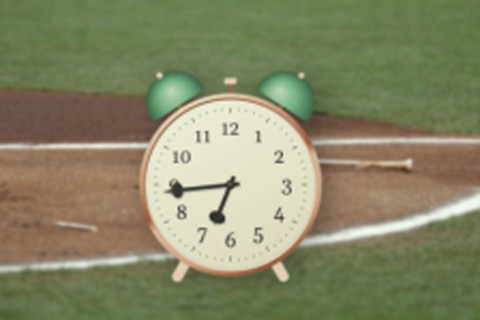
**6:44**
